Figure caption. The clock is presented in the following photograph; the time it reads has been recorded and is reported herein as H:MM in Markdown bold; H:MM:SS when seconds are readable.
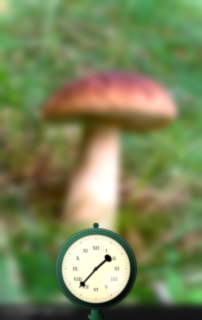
**1:37**
